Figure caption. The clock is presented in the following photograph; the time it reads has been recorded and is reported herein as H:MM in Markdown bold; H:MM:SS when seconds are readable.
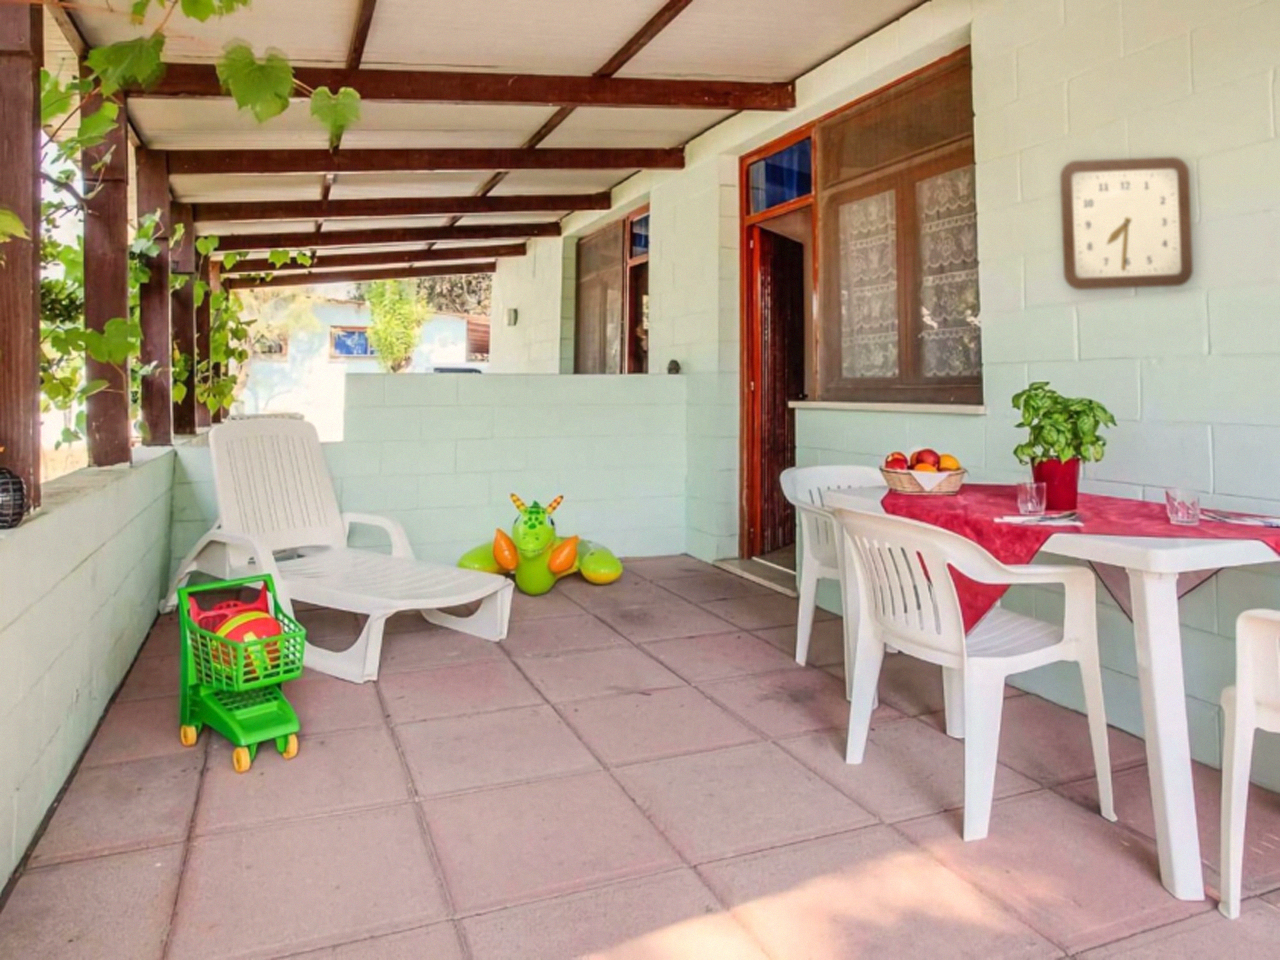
**7:31**
